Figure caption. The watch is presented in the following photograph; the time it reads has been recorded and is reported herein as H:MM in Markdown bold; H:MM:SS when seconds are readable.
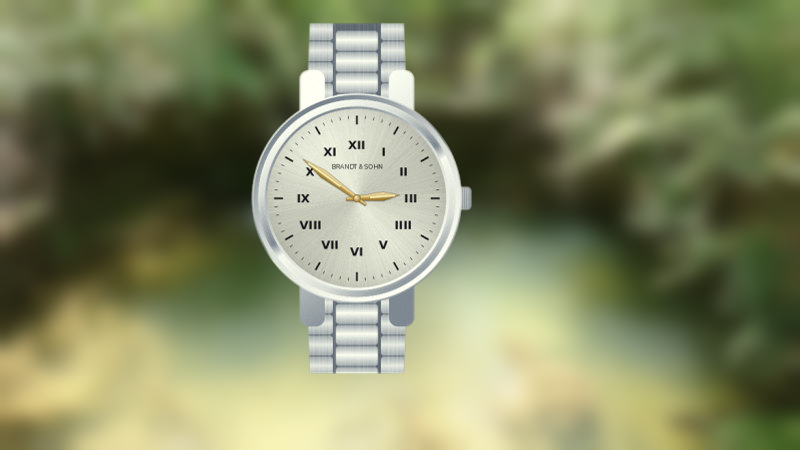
**2:51**
